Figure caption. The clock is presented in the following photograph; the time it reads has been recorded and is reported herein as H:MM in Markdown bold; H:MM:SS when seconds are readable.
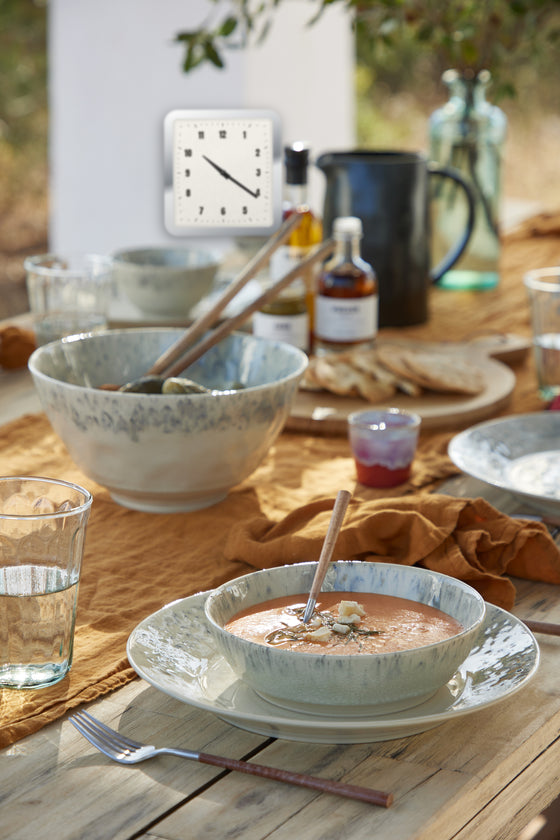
**10:21**
